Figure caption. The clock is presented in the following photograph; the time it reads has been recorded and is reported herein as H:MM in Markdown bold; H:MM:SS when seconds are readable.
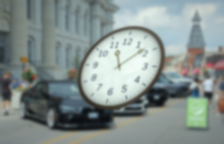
**11:08**
